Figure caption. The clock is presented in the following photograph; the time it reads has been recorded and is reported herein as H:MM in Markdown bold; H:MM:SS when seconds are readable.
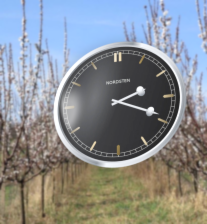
**2:19**
